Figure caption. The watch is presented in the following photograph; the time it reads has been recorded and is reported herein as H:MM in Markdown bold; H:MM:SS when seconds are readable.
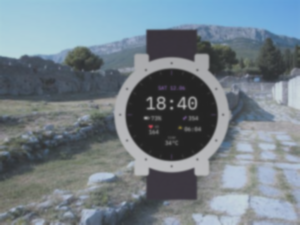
**18:40**
